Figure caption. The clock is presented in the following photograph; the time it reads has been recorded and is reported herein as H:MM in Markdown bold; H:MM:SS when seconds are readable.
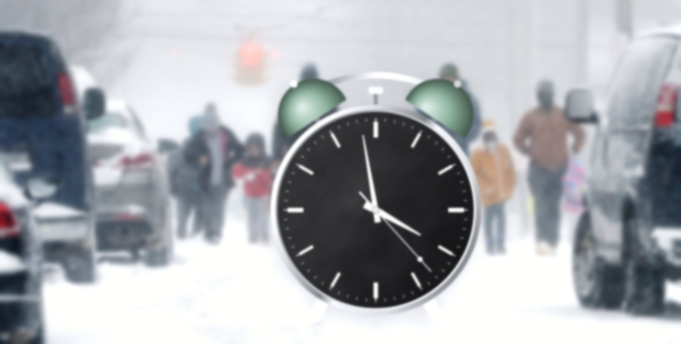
**3:58:23**
